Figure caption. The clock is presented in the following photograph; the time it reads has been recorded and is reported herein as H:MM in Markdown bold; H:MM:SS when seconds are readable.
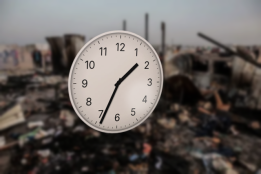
**1:34**
